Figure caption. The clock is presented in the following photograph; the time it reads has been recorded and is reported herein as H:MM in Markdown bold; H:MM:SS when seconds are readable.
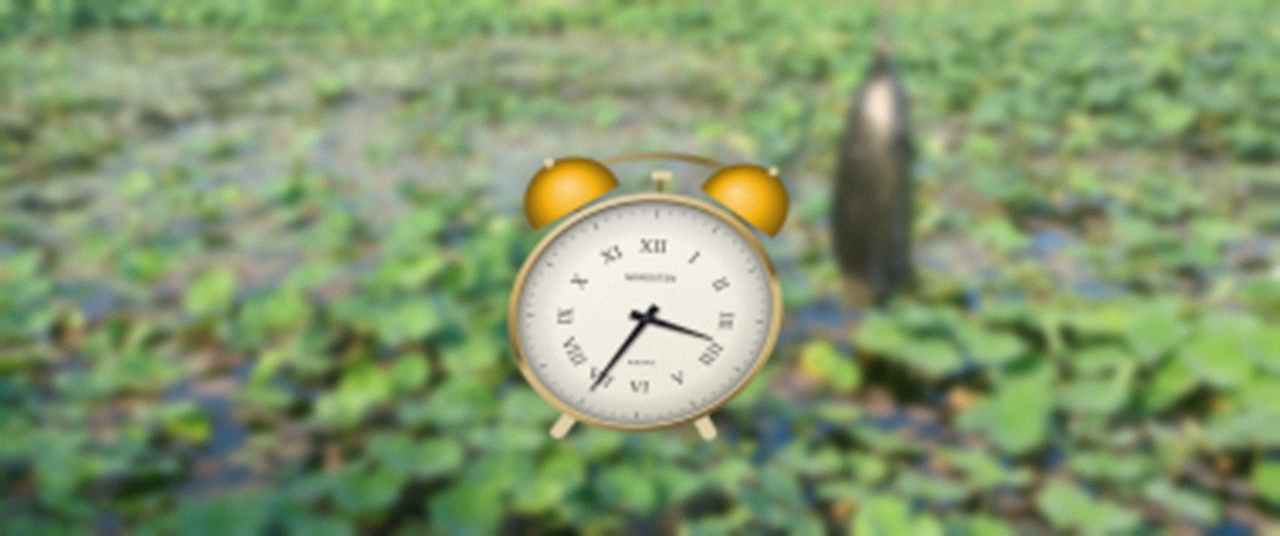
**3:35**
